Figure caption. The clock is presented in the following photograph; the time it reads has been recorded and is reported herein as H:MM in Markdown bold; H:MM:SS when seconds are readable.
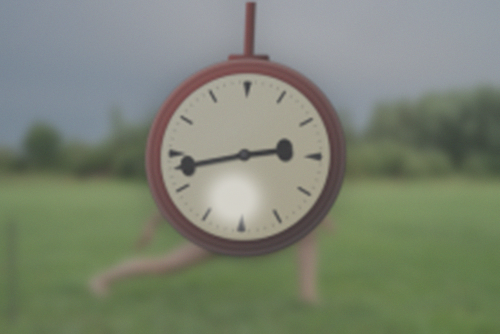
**2:43**
